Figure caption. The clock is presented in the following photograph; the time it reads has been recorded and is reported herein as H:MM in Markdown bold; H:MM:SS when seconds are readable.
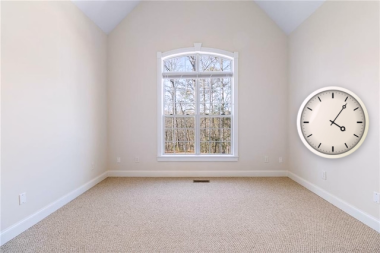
**4:06**
